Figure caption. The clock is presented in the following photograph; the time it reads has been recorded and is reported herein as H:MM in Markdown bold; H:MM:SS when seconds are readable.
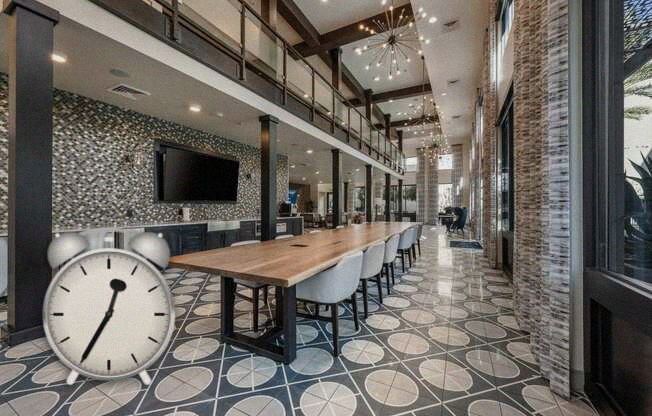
**12:35**
